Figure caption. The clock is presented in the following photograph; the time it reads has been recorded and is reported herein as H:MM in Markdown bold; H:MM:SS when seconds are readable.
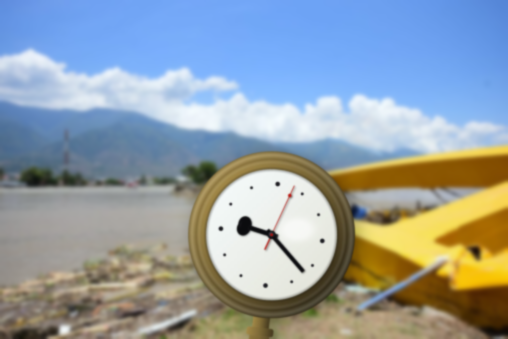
**9:22:03**
